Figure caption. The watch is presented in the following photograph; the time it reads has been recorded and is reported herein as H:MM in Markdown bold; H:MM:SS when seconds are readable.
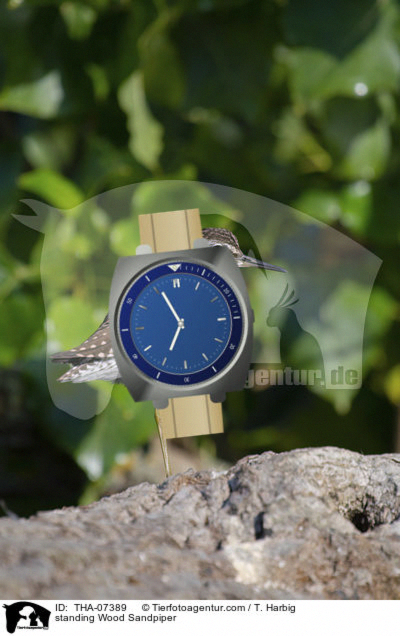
**6:56**
